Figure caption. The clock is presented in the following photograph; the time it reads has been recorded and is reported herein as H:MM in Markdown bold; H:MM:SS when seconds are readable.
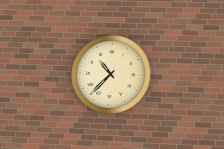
**10:37**
